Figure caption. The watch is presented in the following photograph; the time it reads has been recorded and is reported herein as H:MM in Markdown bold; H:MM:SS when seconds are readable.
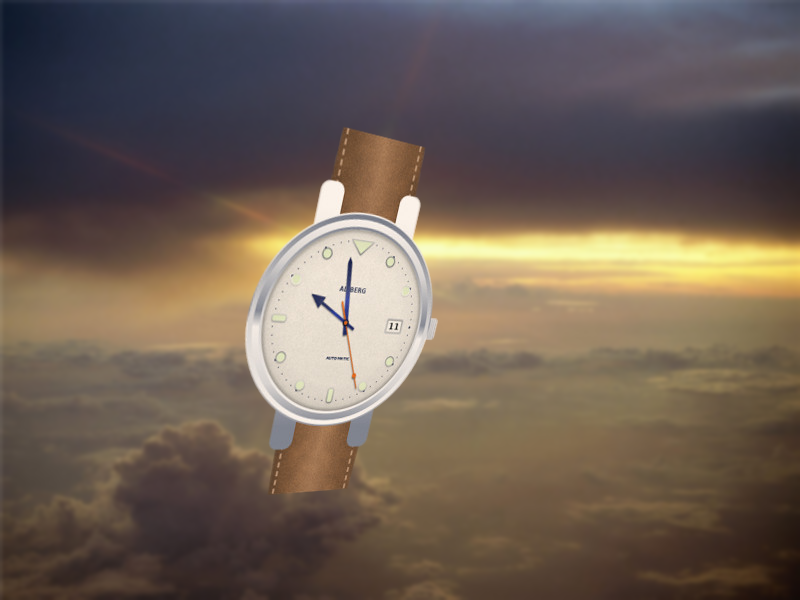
**9:58:26**
